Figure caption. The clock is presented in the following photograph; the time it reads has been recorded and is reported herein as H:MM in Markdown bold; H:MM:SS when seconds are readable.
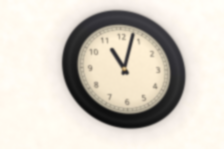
**11:03**
